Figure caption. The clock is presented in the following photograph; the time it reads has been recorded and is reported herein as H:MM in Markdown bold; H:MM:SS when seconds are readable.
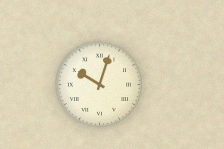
**10:03**
